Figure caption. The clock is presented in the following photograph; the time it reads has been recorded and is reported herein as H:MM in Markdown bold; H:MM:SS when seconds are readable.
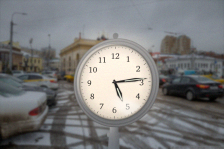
**5:14**
